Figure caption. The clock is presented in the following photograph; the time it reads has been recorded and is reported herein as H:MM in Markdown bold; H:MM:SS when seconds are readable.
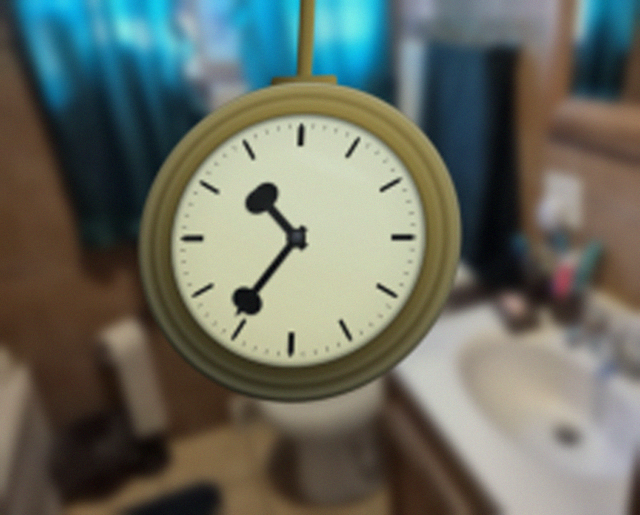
**10:36**
